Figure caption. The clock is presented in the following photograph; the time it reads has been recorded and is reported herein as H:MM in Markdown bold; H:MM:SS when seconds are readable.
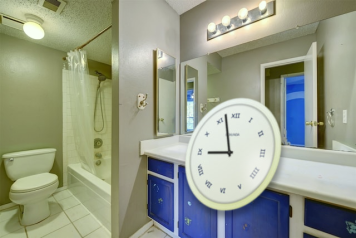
**8:57**
